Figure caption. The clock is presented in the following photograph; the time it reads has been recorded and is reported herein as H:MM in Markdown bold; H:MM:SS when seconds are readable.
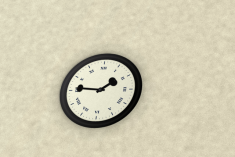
**1:46**
